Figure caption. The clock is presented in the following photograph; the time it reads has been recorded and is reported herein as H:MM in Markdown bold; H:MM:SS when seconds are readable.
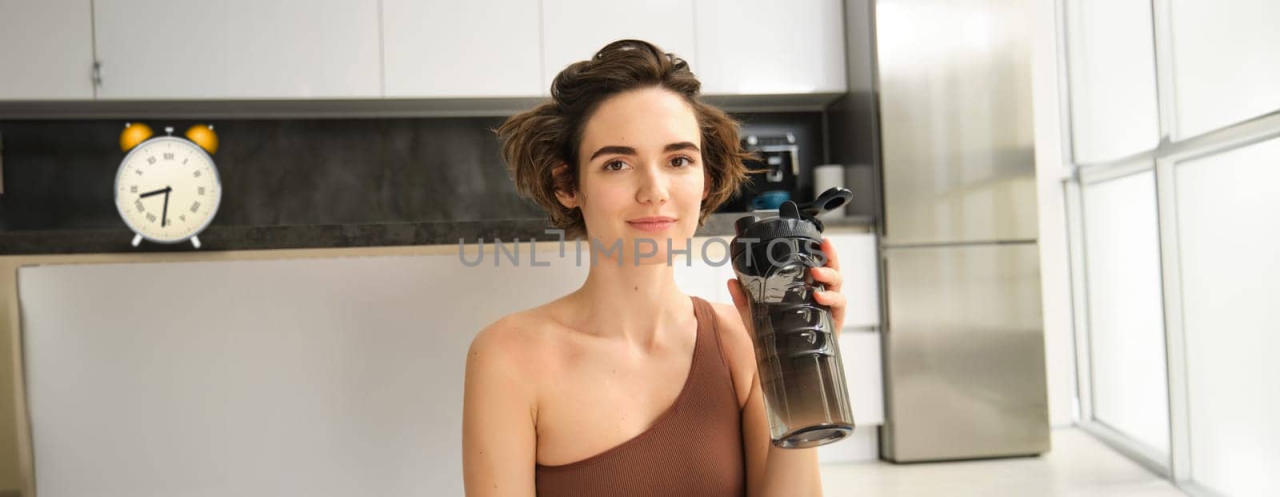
**8:31**
